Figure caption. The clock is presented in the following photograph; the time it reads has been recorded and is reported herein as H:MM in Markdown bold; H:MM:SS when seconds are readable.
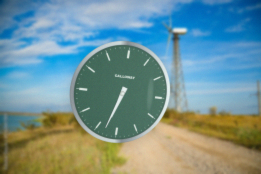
**6:33**
